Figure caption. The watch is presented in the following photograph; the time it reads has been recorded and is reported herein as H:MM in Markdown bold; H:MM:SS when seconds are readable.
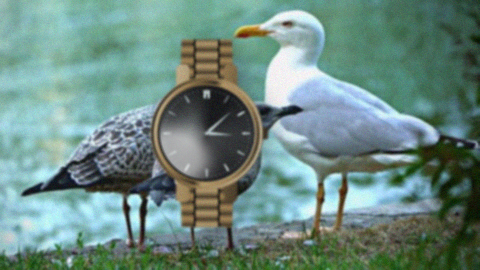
**3:08**
